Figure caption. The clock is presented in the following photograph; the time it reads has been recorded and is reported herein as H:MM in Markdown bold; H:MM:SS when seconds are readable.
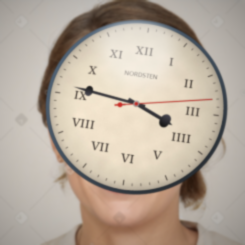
**3:46:13**
